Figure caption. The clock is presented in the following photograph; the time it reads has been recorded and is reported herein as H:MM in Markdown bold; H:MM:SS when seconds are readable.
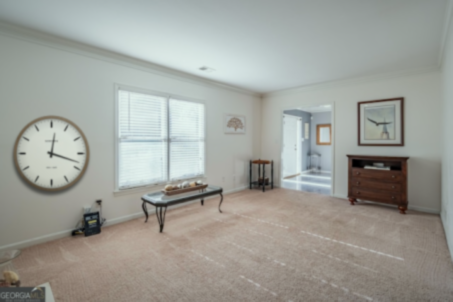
**12:18**
